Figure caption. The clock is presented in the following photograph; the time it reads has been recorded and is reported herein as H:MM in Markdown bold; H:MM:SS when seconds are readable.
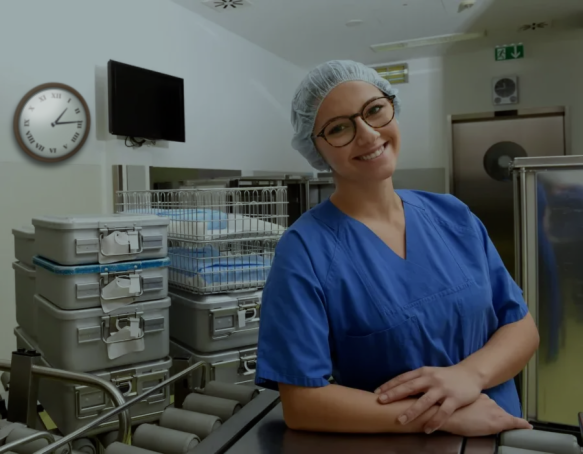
**1:14**
